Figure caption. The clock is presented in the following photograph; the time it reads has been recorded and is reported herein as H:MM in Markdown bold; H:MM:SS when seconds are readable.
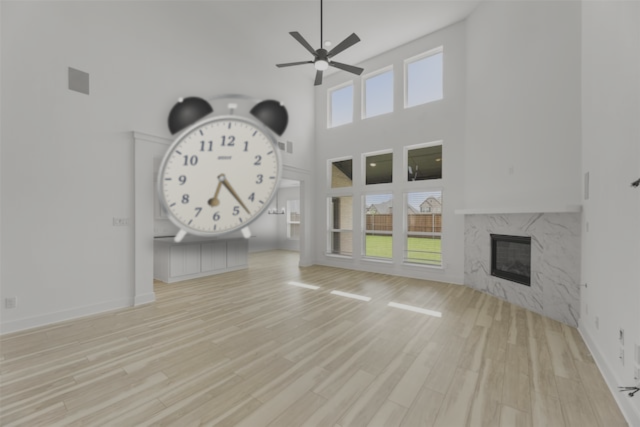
**6:23**
